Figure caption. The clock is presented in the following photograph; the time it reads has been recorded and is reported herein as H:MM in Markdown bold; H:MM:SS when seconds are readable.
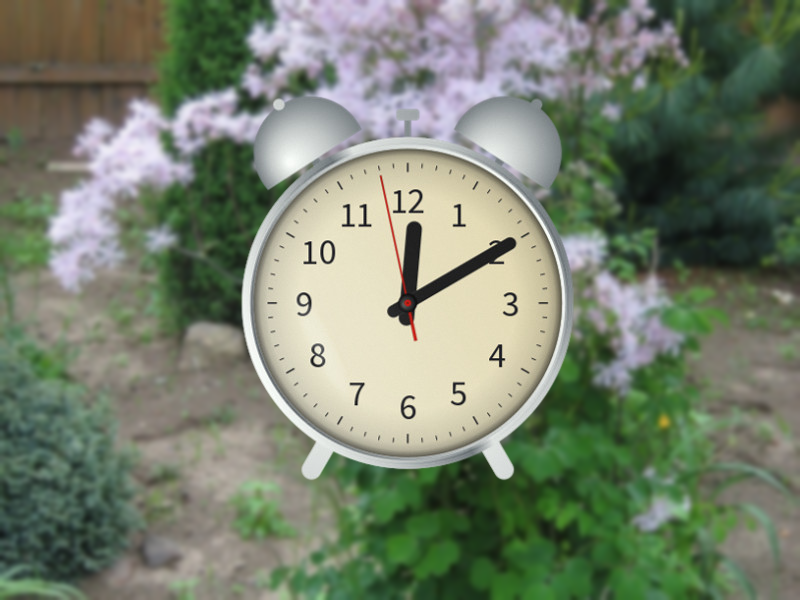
**12:09:58**
